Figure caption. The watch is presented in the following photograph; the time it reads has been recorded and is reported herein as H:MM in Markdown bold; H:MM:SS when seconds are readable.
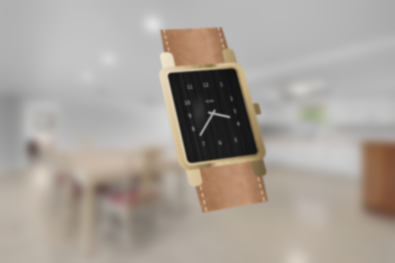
**3:37**
